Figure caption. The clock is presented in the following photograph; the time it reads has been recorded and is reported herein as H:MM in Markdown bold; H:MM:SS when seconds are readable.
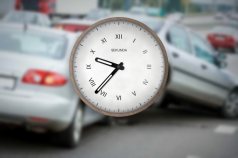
**9:37**
